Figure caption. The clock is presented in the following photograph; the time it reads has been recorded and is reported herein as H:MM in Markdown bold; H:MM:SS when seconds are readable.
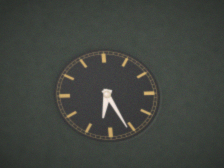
**6:26**
